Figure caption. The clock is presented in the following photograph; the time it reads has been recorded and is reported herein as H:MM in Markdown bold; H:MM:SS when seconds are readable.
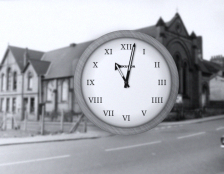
**11:02**
